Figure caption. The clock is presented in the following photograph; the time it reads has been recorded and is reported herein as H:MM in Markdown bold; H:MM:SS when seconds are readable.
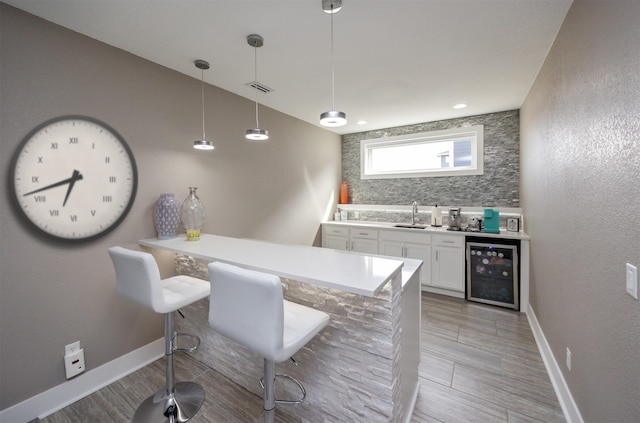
**6:42**
